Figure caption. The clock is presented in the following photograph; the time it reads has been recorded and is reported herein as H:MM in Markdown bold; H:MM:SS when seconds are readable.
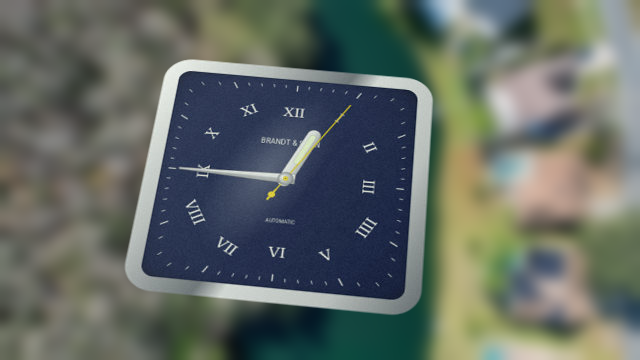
**12:45:05**
